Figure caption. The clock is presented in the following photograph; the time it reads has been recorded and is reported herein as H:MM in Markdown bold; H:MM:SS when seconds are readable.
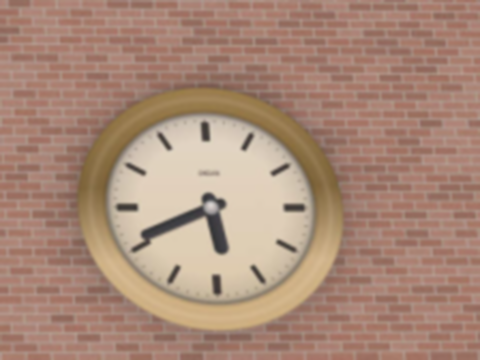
**5:41**
